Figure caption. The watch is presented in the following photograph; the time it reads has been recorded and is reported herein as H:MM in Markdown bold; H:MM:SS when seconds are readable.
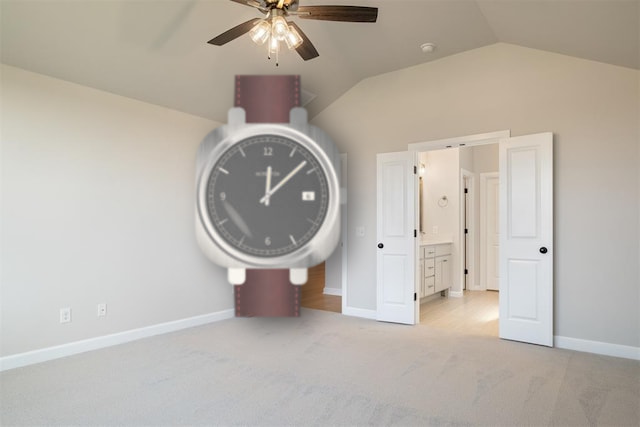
**12:08**
